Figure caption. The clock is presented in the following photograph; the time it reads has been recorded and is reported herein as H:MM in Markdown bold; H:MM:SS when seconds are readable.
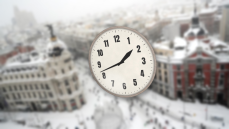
**1:42**
